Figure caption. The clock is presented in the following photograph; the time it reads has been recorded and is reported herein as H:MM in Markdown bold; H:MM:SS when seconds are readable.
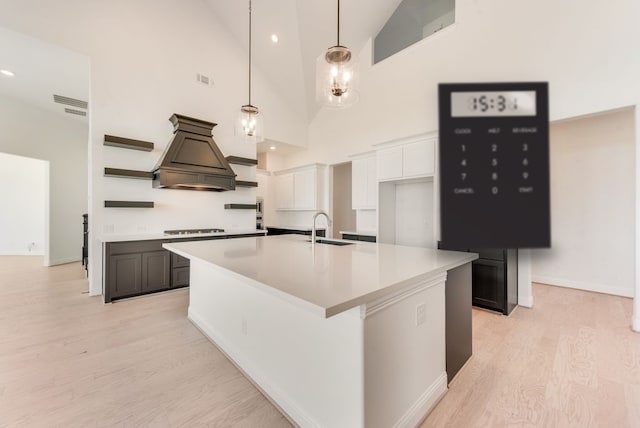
**15:31**
